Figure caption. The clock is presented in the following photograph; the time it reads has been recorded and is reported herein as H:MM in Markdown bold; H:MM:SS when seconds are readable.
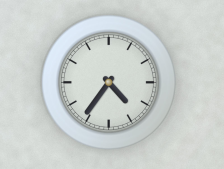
**4:36**
